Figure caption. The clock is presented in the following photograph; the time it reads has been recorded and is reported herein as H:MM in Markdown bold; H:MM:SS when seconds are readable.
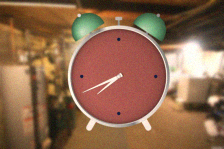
**7:41**
